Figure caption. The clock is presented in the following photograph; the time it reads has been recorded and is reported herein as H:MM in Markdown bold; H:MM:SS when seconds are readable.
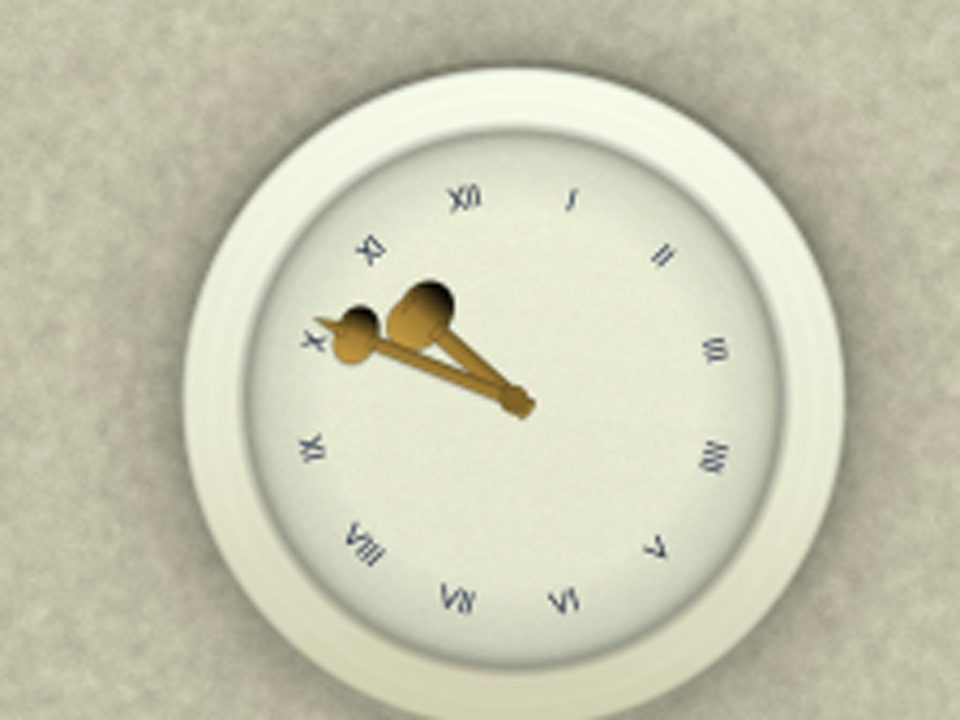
**10:51**
